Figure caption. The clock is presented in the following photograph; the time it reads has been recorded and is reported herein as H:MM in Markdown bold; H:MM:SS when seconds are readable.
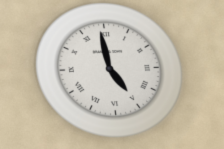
**4:59**
